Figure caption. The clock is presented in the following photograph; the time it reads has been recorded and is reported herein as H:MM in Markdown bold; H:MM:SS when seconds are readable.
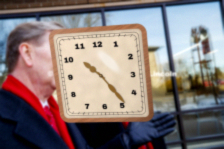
**10:24**
